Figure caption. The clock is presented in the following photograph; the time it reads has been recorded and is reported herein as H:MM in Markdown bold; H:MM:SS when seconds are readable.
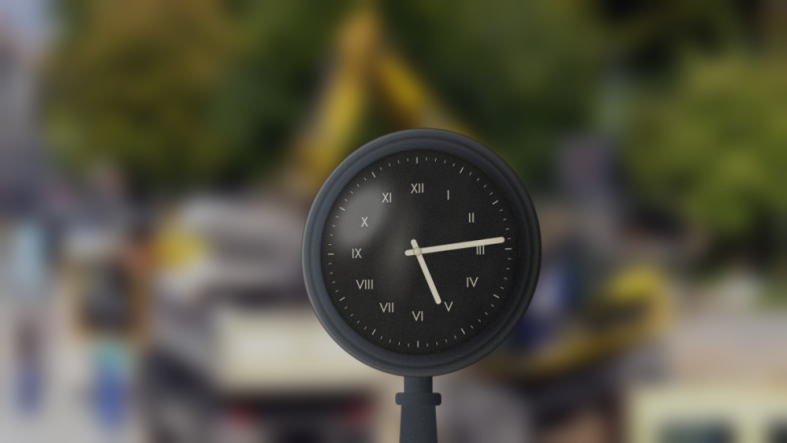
**5:14**
